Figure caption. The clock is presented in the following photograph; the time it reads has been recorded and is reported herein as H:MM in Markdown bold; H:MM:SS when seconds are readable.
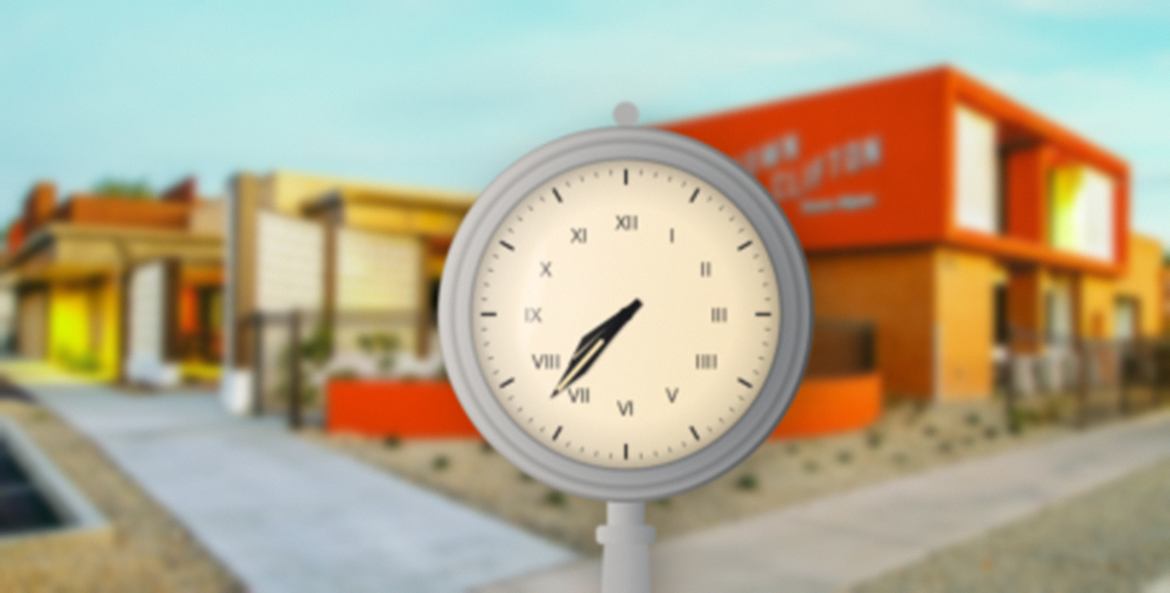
**7:37**
